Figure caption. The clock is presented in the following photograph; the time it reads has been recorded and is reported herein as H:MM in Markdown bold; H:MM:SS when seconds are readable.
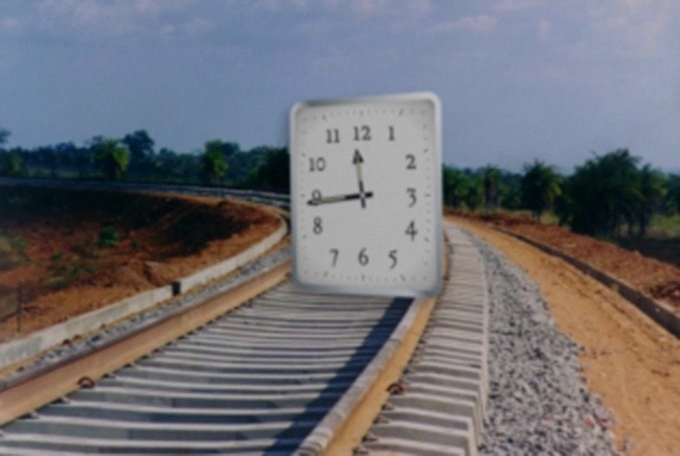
**11:44**
